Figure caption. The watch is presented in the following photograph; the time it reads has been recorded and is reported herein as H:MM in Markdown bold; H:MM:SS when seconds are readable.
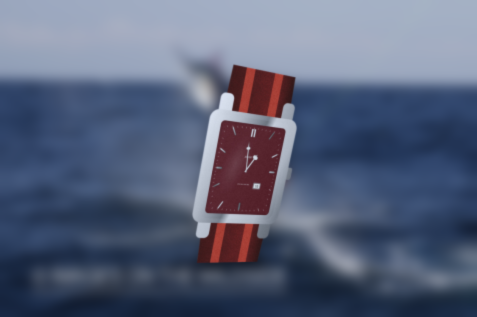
**12:59**
